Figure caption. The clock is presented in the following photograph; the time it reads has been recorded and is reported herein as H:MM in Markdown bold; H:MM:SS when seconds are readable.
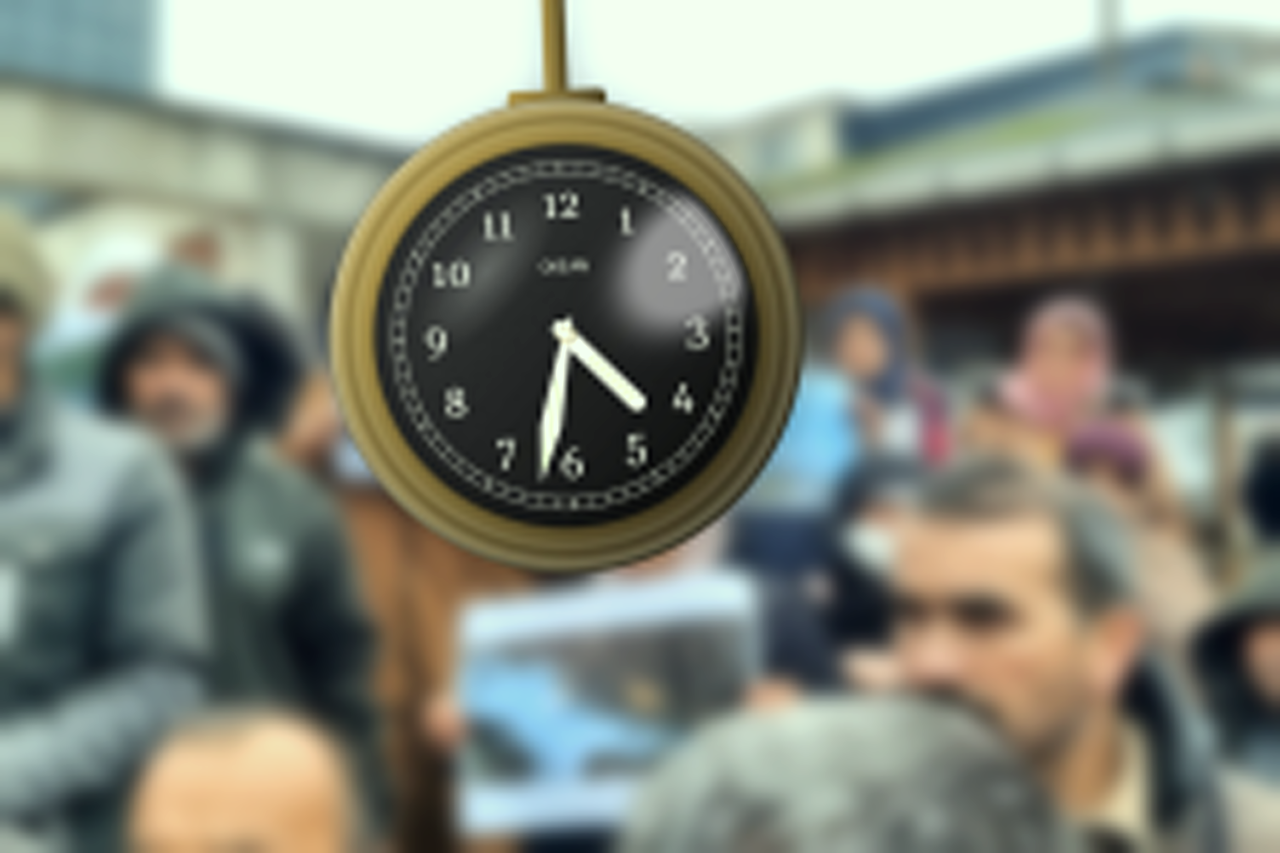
**4:32**
